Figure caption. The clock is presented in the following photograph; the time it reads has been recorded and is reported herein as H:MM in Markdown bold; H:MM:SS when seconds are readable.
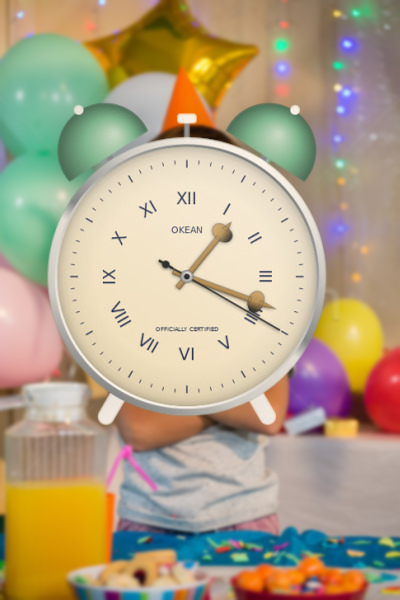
**1:18:20**
